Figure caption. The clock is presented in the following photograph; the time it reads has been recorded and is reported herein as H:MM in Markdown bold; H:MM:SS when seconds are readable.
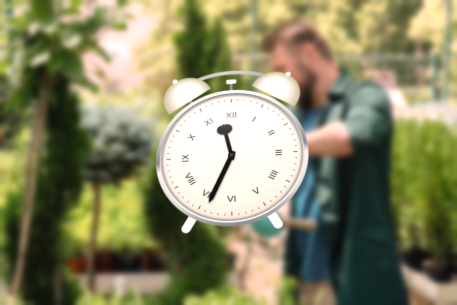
**11:34**
